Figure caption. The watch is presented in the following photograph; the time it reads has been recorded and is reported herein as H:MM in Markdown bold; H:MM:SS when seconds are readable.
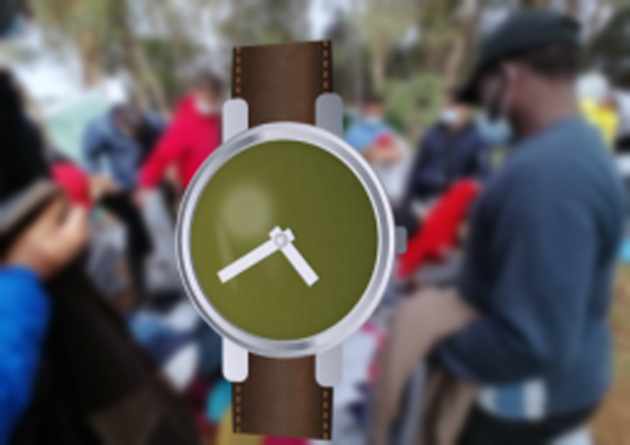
**4:40**
